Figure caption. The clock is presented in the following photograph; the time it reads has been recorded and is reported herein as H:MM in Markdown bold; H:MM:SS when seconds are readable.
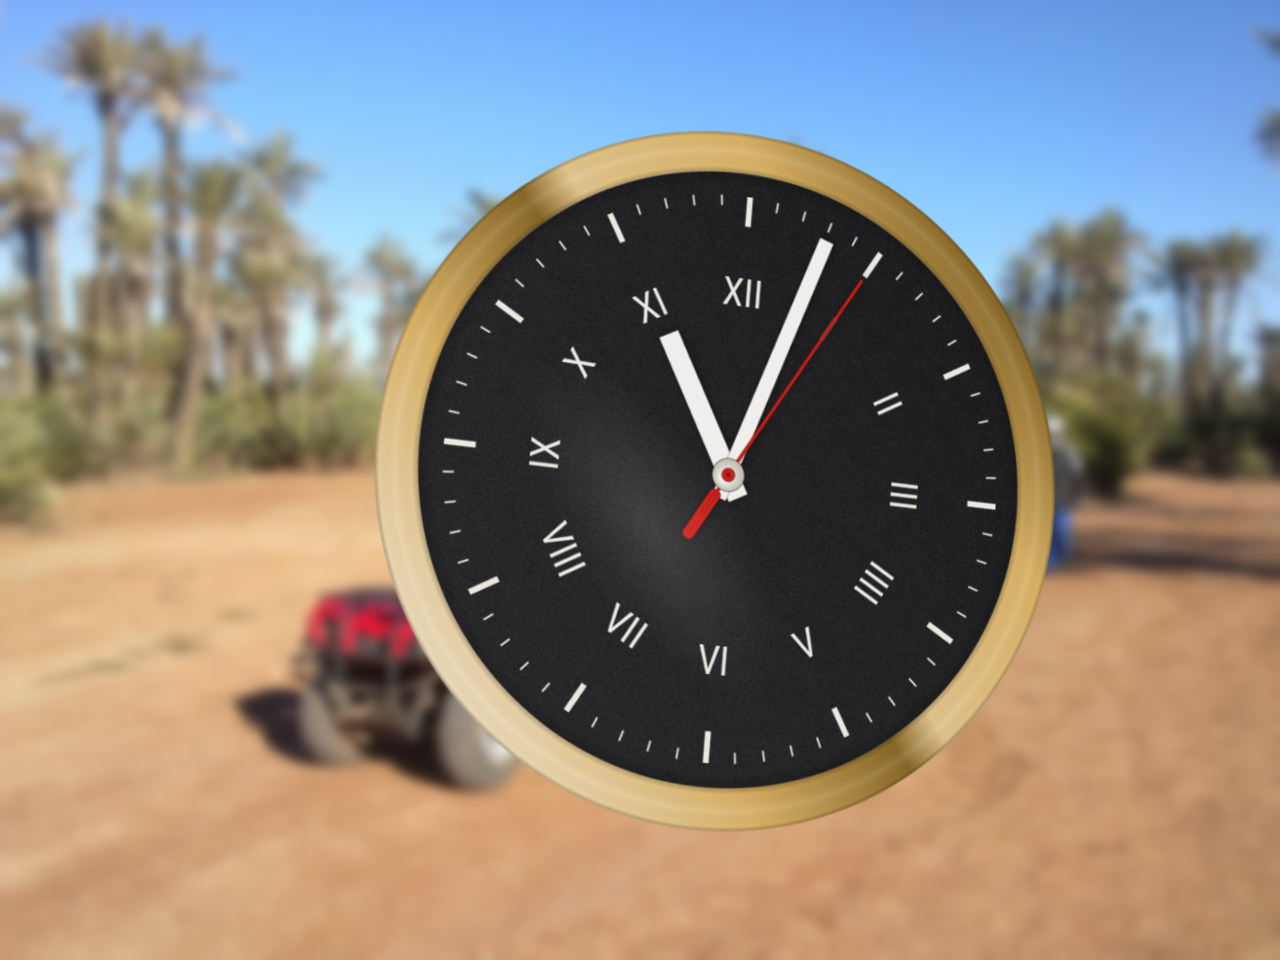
**11:03:05**
